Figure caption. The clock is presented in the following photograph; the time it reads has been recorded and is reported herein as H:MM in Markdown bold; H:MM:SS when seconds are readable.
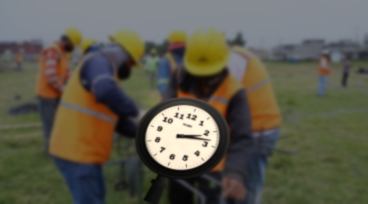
**2:13**
